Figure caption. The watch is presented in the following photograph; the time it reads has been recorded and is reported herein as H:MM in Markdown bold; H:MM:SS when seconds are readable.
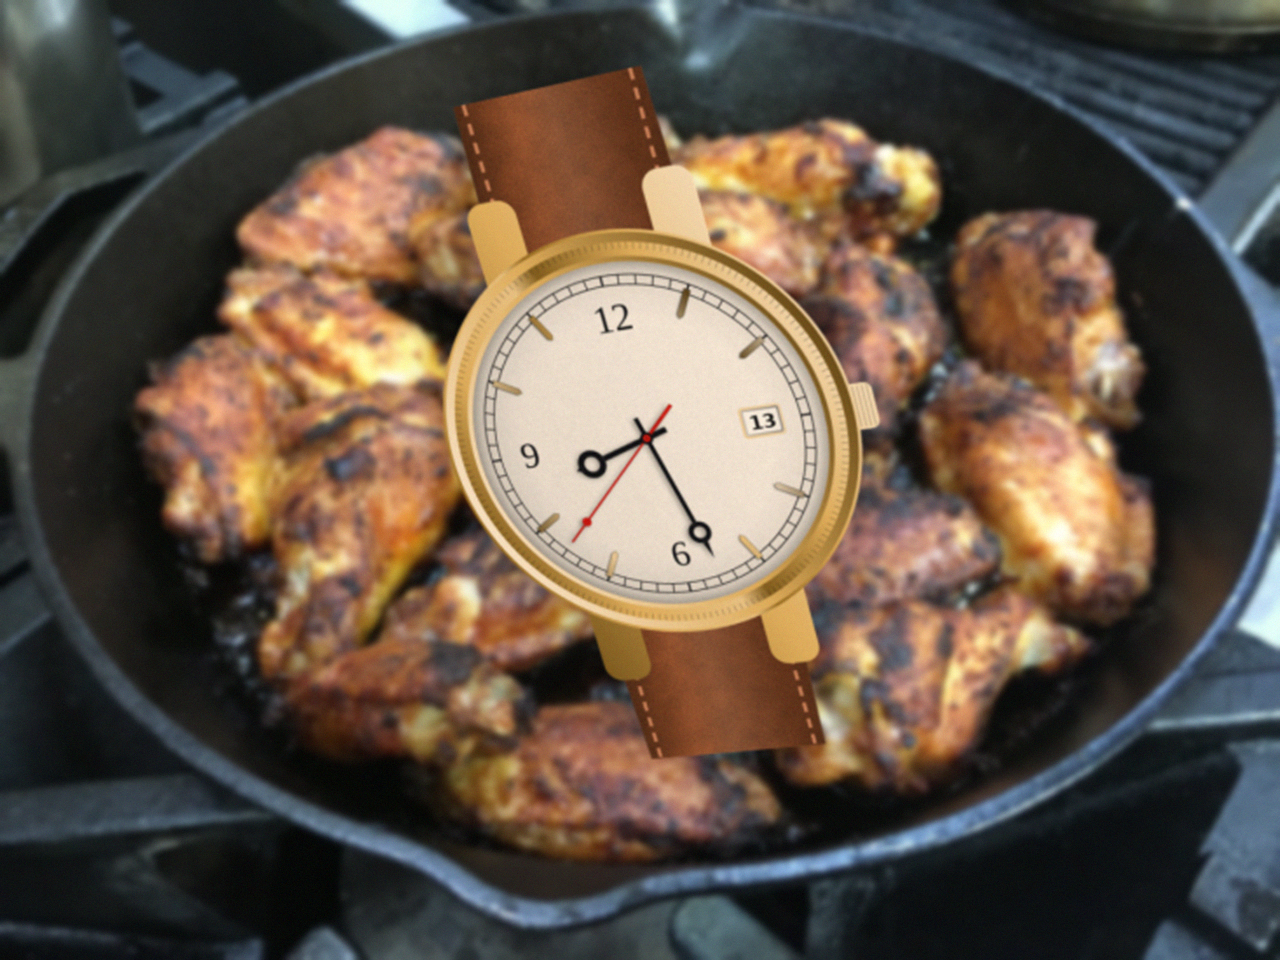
**8:27:38**
